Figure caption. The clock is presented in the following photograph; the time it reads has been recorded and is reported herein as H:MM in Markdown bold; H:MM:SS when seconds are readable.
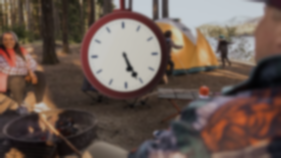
**5:26**
